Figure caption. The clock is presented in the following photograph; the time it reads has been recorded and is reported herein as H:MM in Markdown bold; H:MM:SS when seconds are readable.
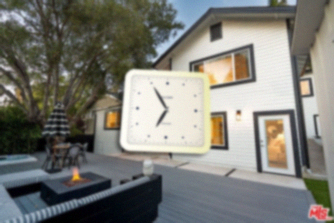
**6:55**
